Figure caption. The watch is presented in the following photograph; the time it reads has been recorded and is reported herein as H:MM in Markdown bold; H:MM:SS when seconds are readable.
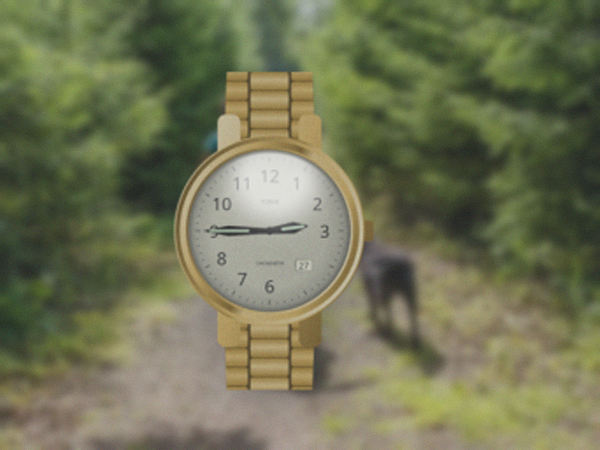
**2:45**
